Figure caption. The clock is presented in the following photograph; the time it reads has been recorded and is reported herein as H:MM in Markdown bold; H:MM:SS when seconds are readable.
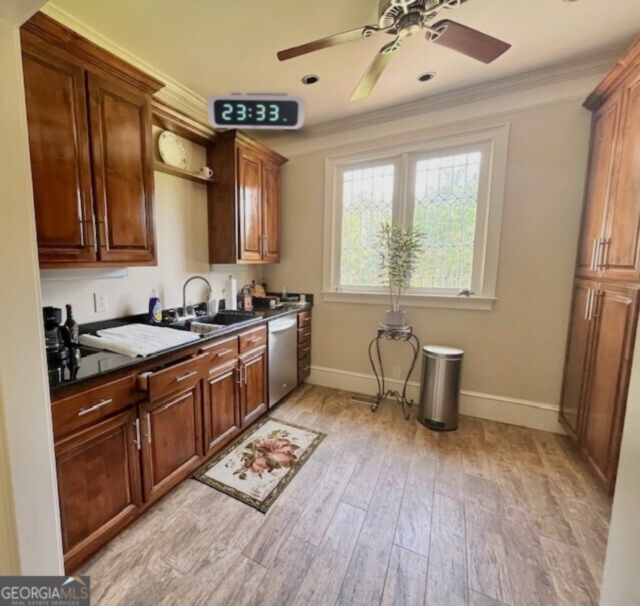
**23:33**
